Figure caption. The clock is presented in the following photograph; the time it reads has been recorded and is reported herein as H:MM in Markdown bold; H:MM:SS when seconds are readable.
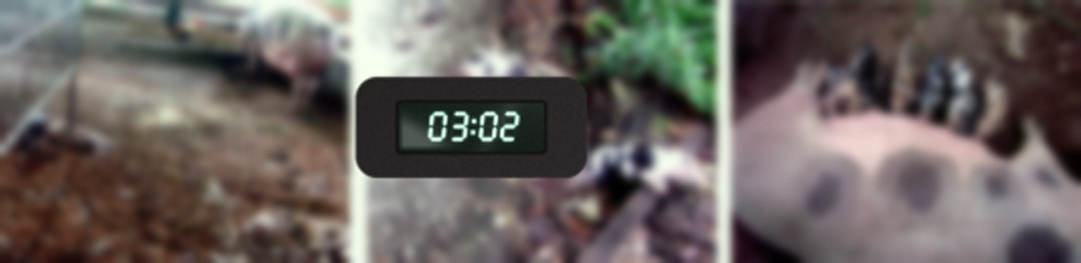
**3:02**
